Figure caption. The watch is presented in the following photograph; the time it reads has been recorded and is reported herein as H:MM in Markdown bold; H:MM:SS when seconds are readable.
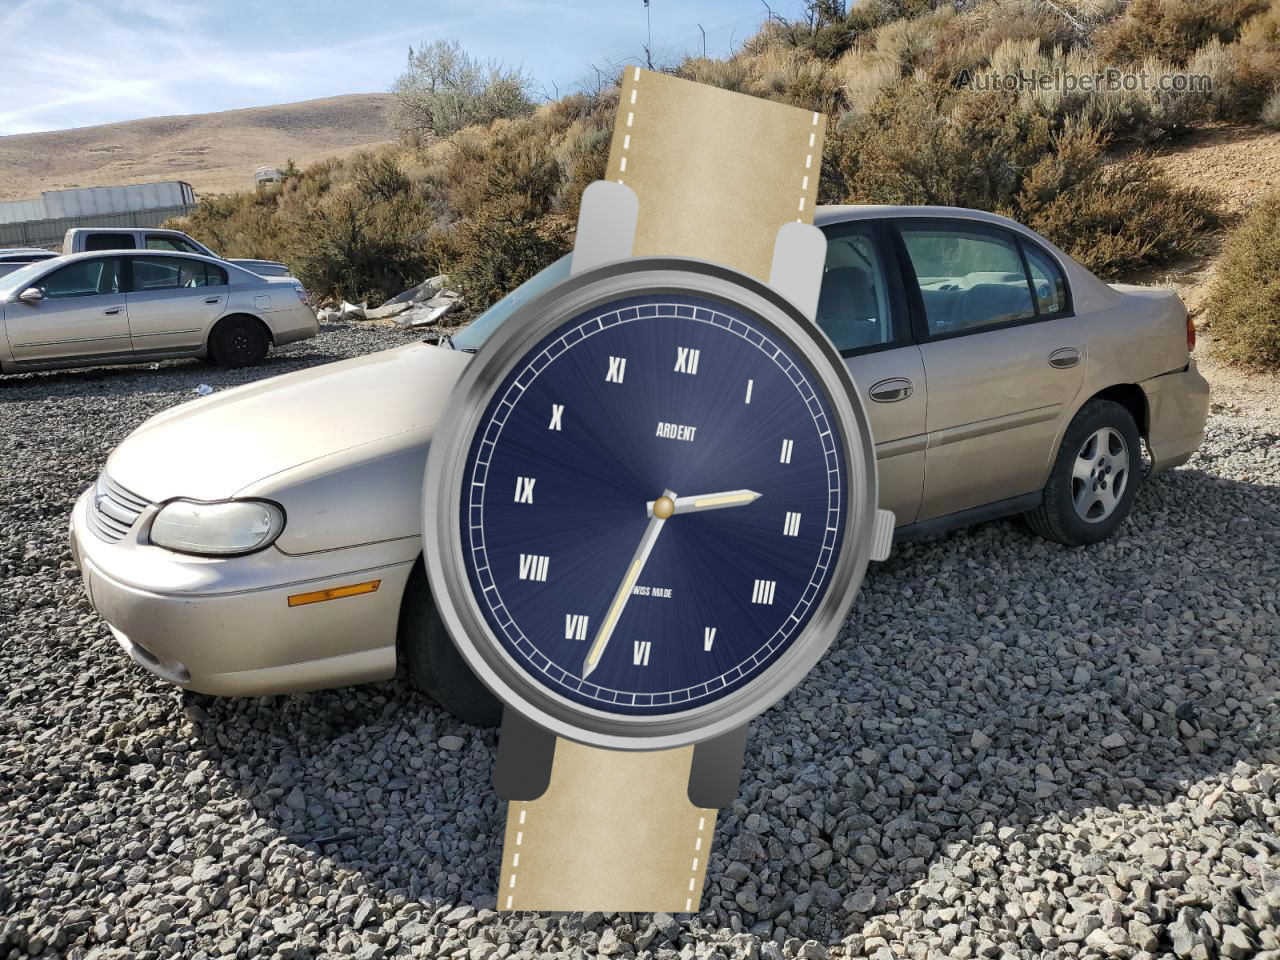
**2:33**
